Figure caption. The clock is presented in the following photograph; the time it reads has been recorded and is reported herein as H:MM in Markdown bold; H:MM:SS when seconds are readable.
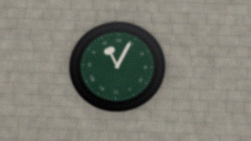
**11:04**
